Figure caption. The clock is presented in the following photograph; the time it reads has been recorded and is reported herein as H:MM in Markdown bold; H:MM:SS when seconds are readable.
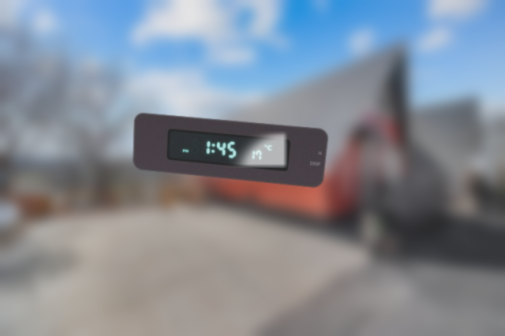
**1:45**
